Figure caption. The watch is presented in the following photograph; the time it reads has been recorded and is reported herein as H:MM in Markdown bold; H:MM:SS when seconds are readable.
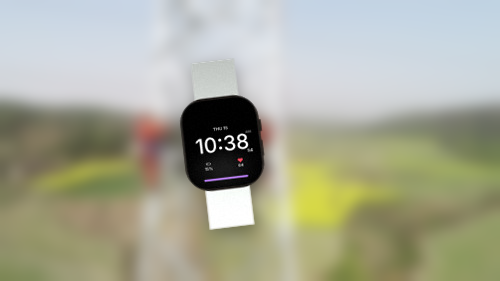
**10:38**
